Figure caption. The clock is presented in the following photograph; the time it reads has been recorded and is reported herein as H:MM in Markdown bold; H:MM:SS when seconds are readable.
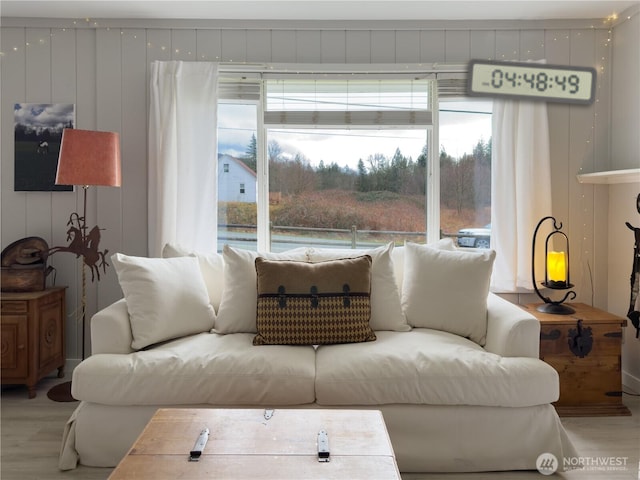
**4:48:49**
